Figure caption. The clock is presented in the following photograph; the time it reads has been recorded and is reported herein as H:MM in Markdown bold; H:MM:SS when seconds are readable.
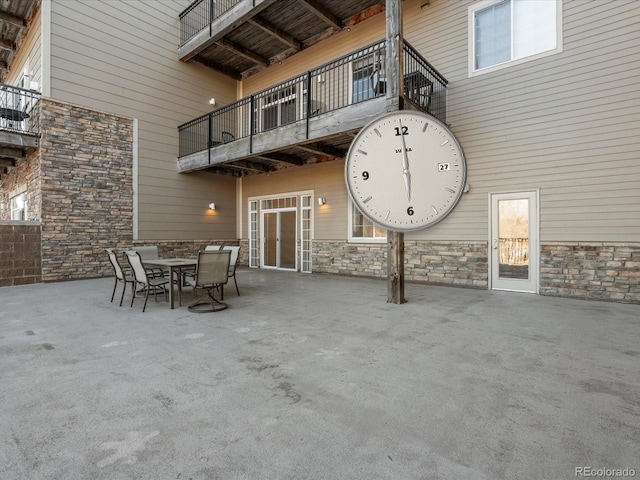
**6:00**
